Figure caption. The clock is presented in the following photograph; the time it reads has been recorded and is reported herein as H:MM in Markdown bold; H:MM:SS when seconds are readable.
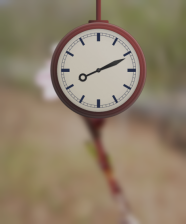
**8:11**
